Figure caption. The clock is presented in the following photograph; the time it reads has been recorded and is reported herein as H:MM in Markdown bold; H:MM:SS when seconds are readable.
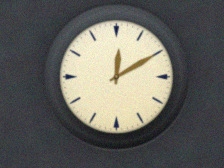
**12:10**
